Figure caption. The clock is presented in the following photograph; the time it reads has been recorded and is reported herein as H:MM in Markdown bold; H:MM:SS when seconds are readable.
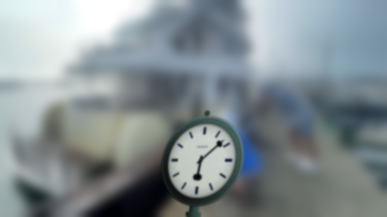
**6:08**
